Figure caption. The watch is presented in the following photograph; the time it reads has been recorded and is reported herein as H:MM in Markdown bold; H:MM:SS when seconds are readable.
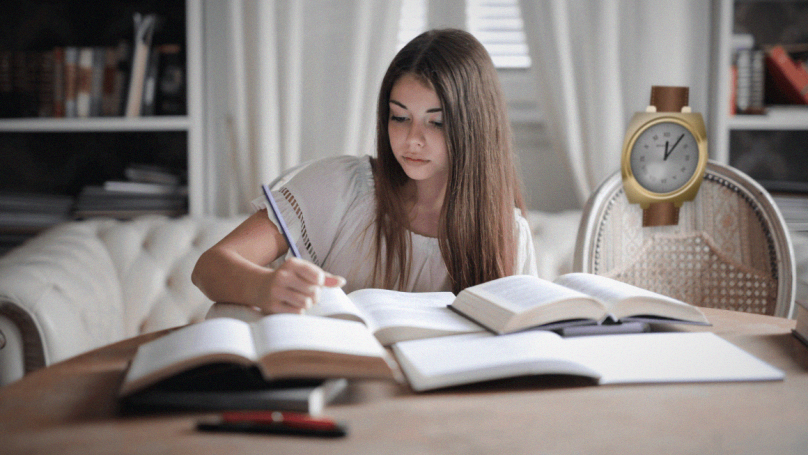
**12:06**
